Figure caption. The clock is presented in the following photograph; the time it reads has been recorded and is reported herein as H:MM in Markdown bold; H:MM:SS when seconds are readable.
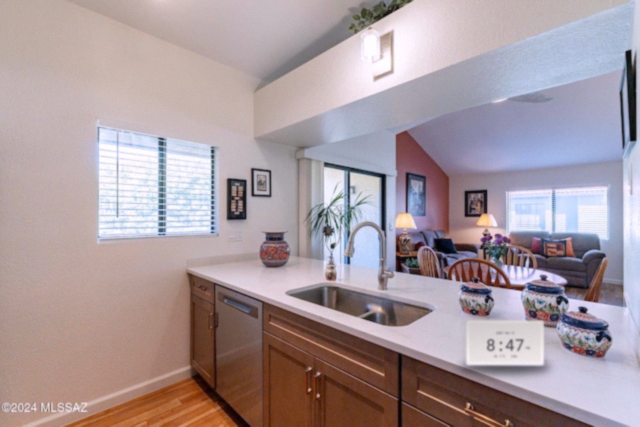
**8:47**
